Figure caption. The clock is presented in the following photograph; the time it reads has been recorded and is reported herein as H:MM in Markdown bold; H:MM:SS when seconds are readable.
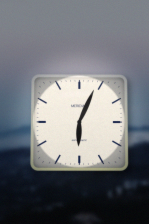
**6:04**
